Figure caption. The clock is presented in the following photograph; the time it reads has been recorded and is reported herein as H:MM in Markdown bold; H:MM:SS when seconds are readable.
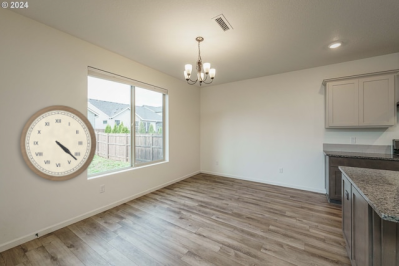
**4:22**
